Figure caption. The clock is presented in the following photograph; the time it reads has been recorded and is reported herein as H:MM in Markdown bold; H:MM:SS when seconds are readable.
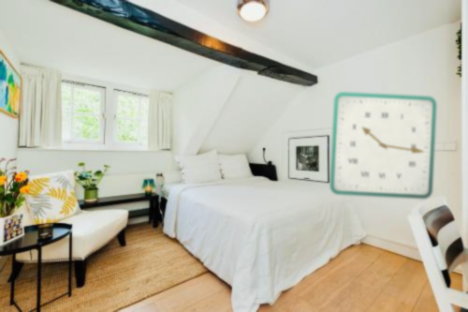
**10:16**
